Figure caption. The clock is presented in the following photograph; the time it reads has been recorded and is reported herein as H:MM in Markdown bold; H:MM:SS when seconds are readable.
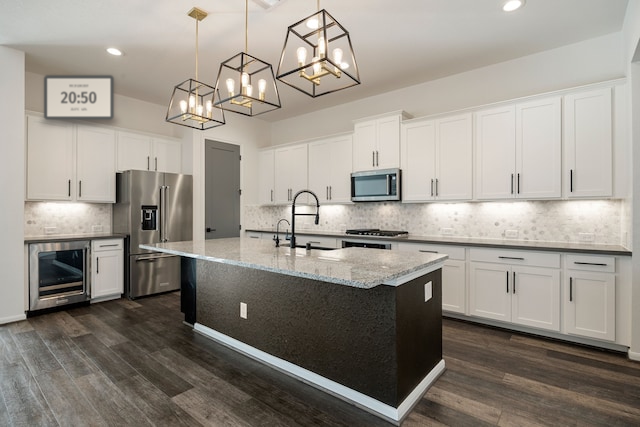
**20:50**
